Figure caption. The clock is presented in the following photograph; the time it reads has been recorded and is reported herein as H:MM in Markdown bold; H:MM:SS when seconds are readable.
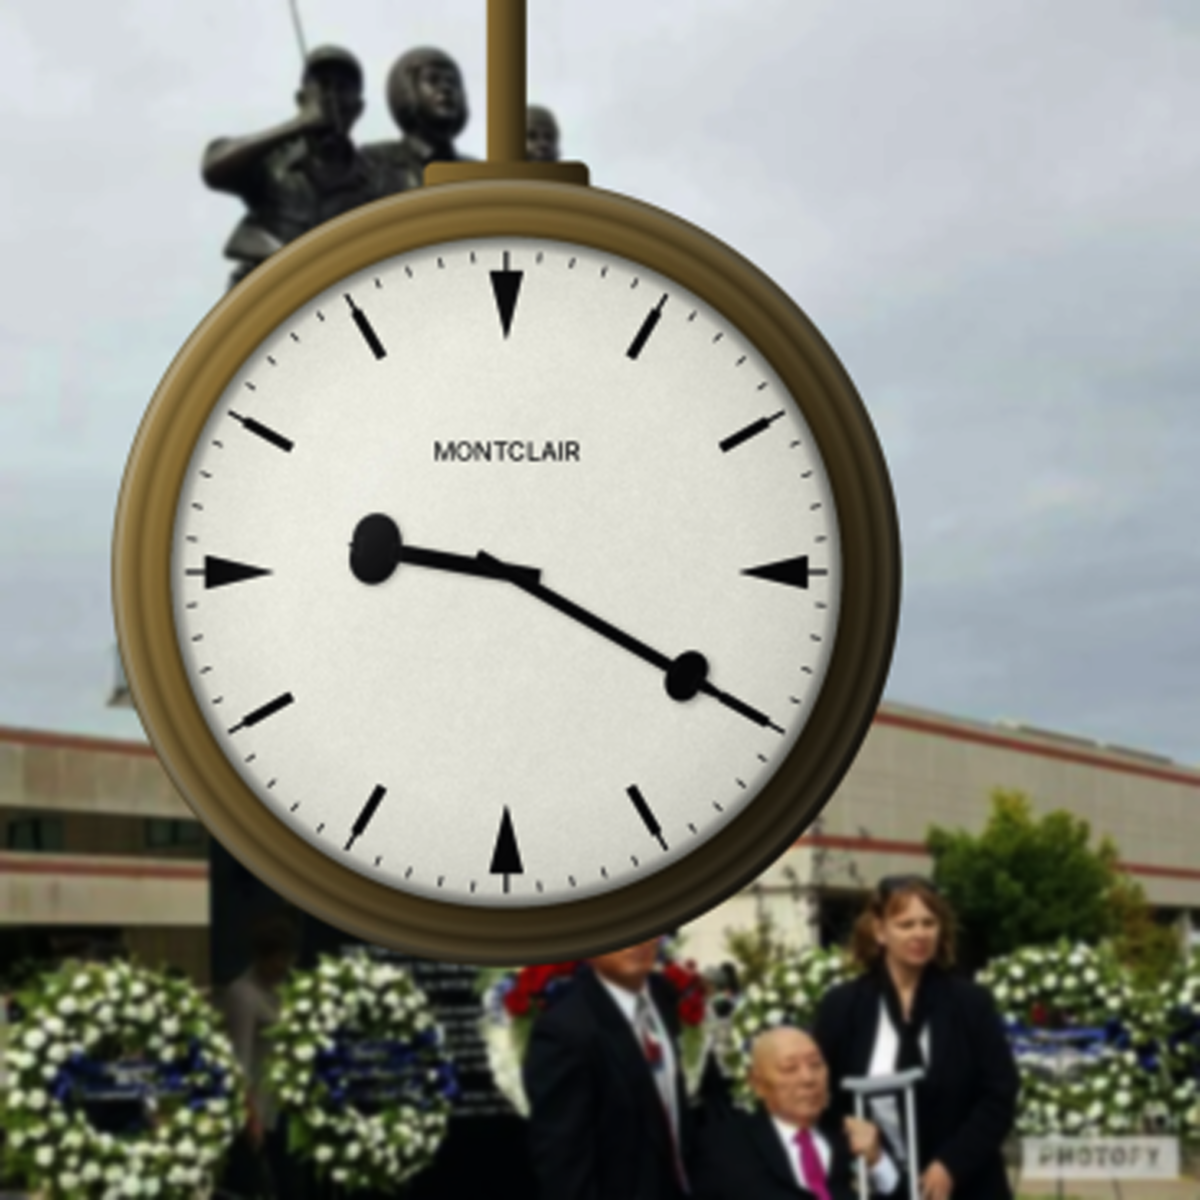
**9:20**
